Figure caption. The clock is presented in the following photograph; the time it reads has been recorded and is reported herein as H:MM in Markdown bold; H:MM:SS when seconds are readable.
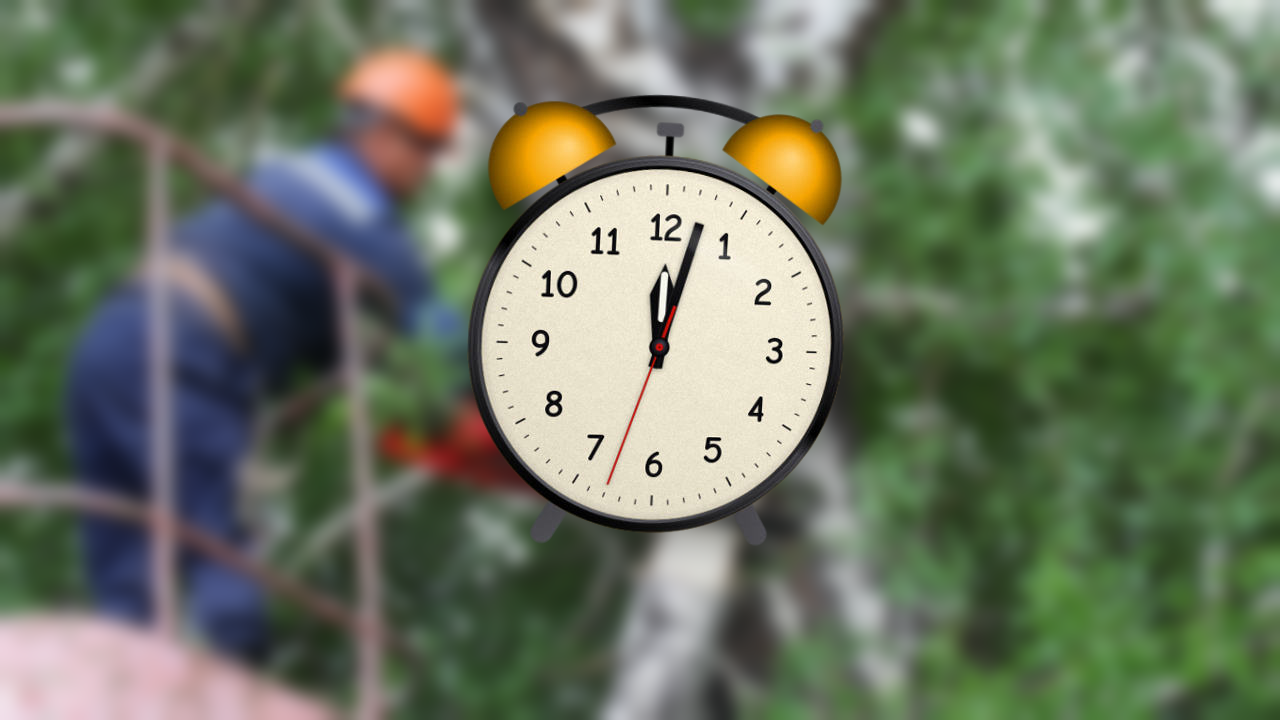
**12:02:33**
